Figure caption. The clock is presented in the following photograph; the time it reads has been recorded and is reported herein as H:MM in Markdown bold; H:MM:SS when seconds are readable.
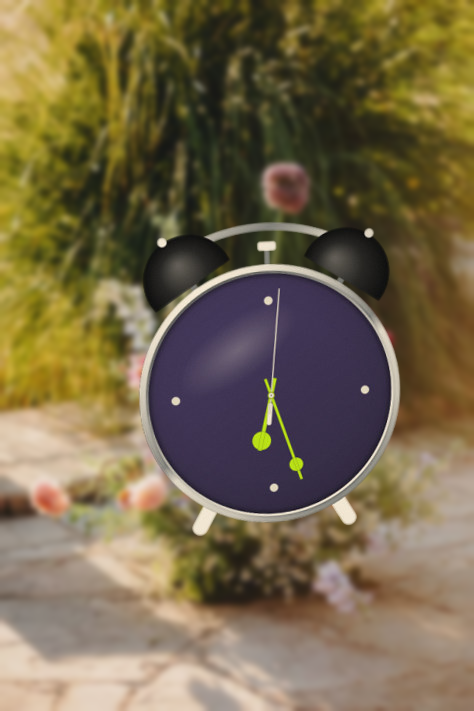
**6:27:01**
